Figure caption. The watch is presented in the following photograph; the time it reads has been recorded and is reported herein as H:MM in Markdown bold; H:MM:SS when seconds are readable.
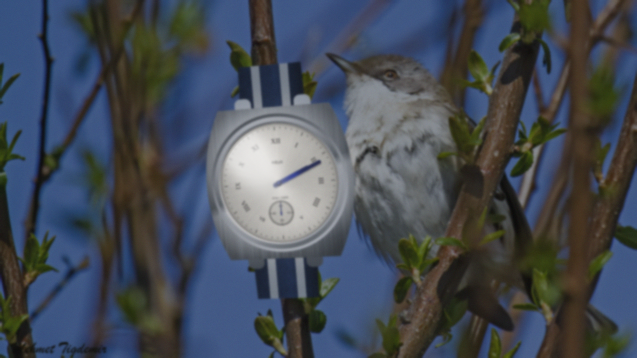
**2:11**
